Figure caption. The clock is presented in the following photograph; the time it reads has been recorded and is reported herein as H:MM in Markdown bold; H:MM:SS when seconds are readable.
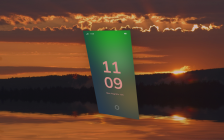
**11:09**
